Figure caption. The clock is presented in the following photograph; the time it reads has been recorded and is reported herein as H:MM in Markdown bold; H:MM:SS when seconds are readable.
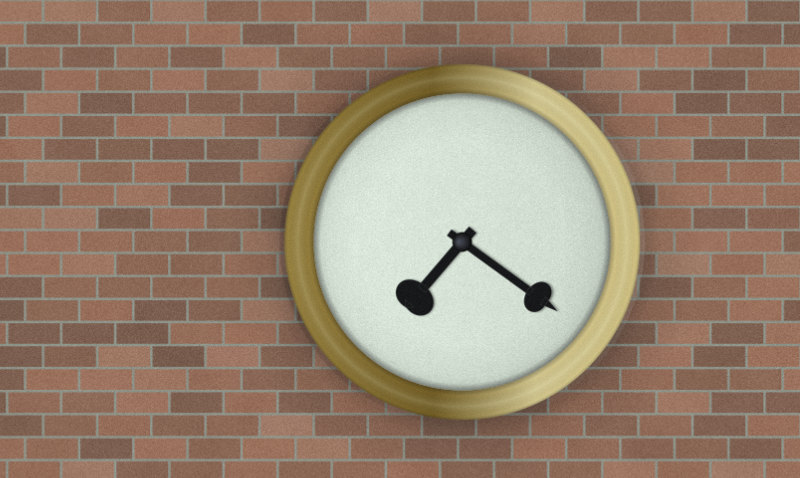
**7:21**
